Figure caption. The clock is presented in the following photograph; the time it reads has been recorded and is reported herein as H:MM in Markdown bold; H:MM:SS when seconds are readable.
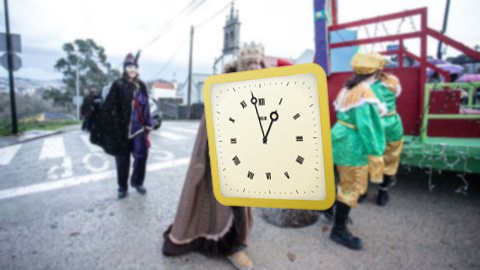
**12:58**
